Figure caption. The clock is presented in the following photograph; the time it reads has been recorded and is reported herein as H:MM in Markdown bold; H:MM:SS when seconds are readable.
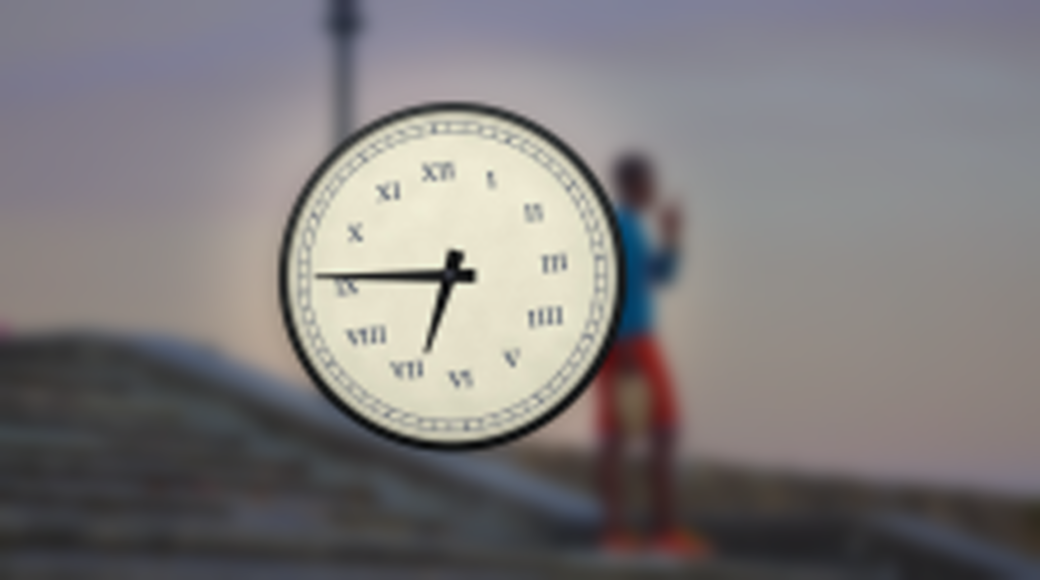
**6:46**
